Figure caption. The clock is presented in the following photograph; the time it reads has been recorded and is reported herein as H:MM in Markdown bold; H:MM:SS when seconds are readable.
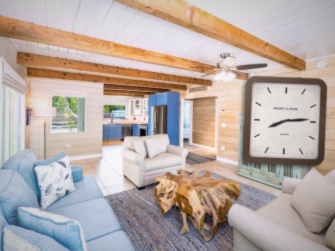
**8:14**
